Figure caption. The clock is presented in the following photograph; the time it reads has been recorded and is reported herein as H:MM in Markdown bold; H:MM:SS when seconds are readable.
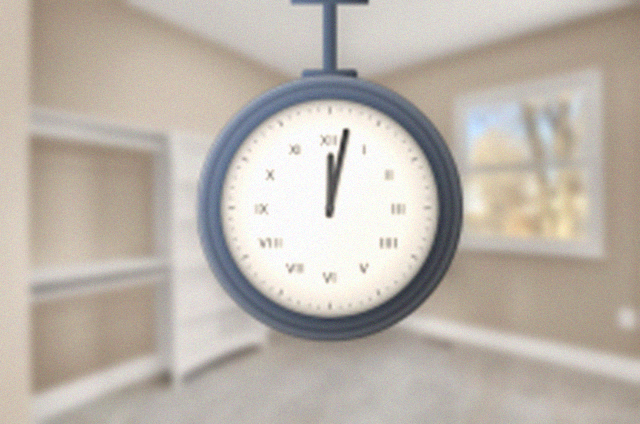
**12:02**
